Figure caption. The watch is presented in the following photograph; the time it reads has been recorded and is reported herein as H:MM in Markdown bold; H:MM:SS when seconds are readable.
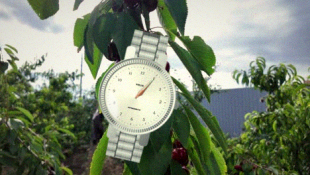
**1:05**
